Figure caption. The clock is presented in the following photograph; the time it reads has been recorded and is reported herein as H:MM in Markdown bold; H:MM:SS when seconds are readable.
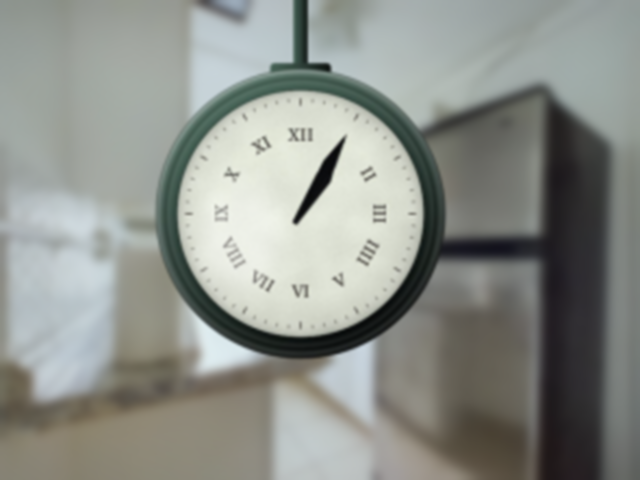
**1:05**
